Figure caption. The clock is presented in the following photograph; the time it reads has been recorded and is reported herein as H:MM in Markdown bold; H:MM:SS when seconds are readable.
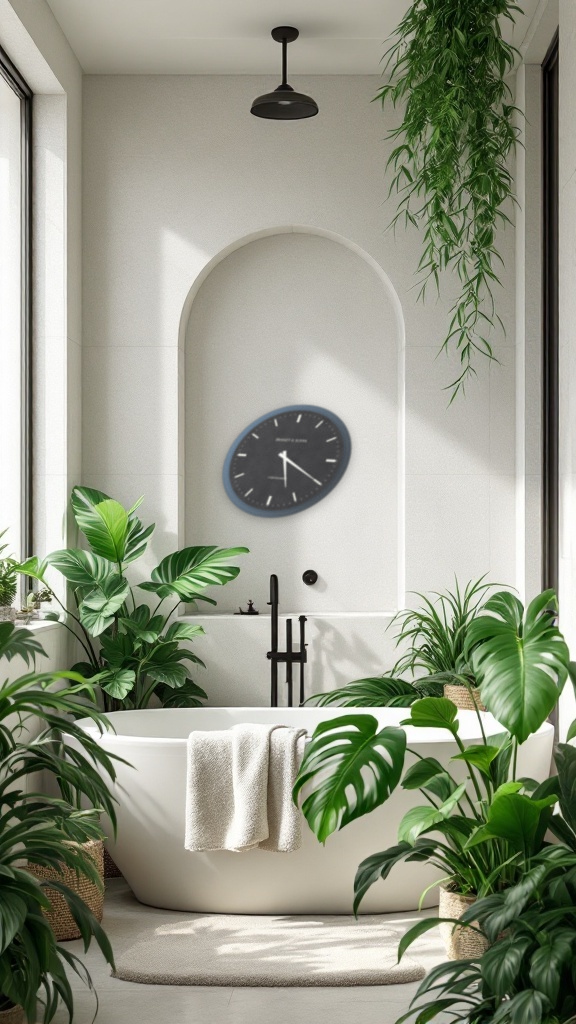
**5:20**
